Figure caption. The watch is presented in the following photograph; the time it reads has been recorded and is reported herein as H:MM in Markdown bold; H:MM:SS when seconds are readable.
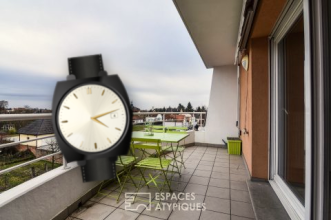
**4:13**
